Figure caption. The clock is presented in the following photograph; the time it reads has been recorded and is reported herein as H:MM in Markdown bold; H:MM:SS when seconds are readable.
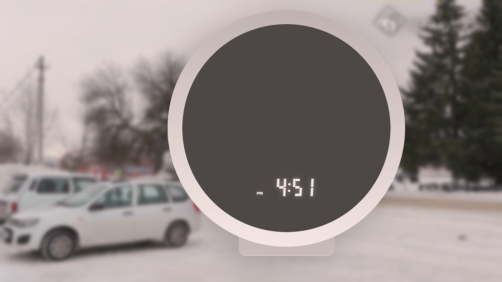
**4:51**
